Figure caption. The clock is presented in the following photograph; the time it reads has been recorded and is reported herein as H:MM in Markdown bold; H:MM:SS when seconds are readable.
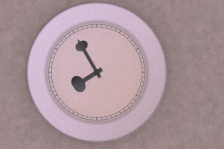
**7:55**
